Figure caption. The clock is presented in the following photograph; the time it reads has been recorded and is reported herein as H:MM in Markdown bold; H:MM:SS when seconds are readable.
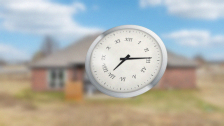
**7:14**
